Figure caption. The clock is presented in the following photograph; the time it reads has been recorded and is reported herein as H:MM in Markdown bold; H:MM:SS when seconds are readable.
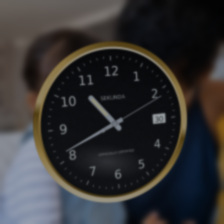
**10:41:11**
